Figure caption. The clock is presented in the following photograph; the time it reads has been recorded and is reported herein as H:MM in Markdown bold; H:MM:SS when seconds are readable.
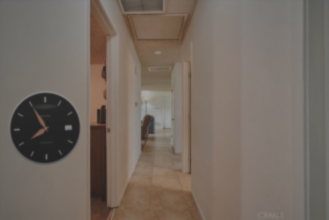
**7:55**
